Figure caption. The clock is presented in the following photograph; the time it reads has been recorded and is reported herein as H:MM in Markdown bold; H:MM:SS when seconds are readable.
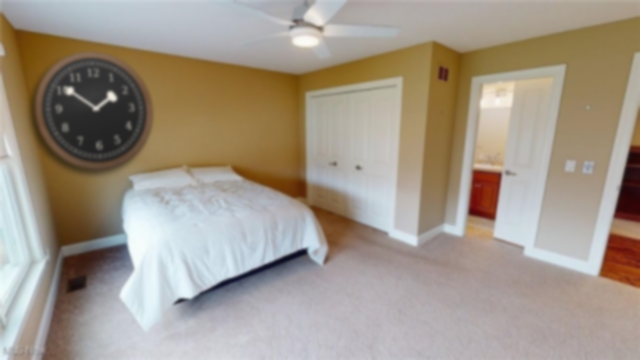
**1:51**
